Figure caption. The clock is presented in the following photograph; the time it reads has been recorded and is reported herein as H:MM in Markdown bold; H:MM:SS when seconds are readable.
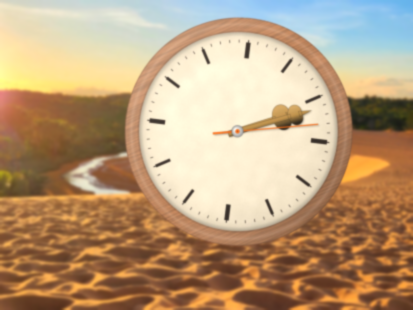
**2:11:13**
